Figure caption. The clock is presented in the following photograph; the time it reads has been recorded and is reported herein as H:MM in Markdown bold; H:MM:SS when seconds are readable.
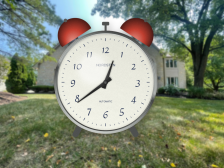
**12:39**
